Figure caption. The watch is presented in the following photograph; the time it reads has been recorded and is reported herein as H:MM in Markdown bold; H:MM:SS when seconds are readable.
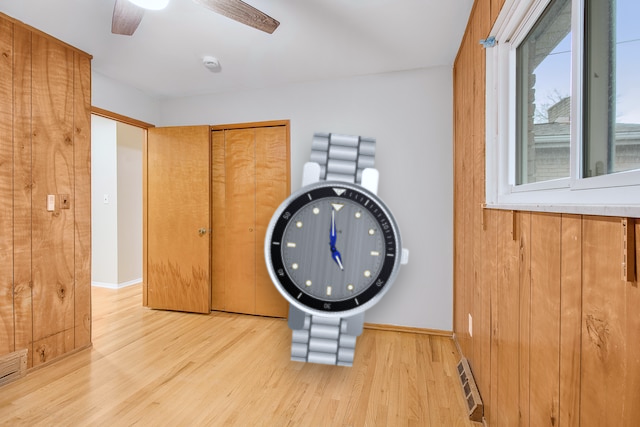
**4:59**
